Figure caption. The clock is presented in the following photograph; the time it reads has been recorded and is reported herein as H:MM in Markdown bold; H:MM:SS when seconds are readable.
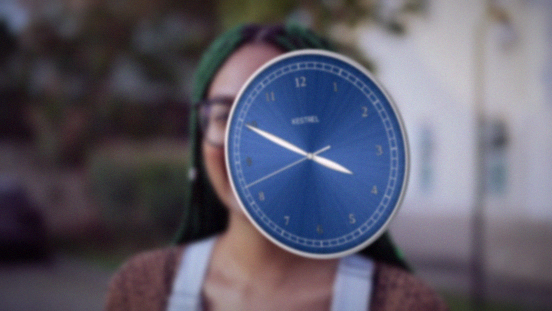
**3:49:42**
